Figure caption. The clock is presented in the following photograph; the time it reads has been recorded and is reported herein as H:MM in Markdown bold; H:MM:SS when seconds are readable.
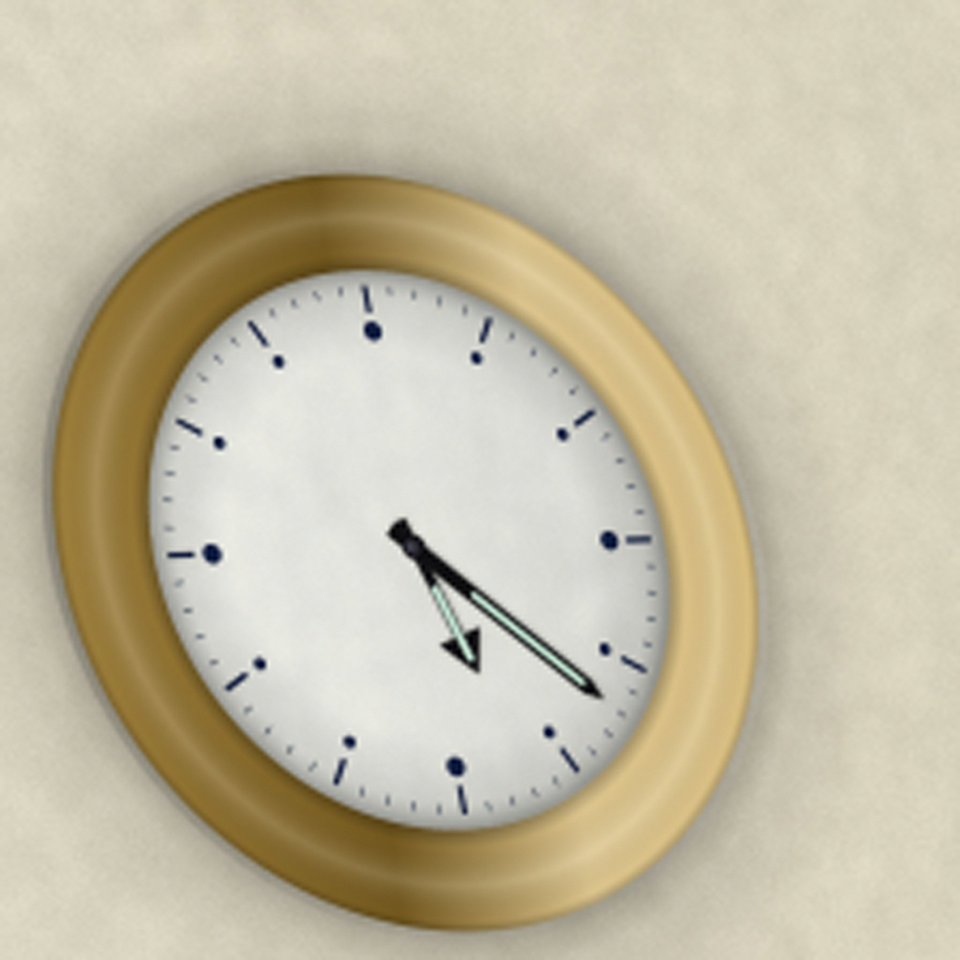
**5:22**
